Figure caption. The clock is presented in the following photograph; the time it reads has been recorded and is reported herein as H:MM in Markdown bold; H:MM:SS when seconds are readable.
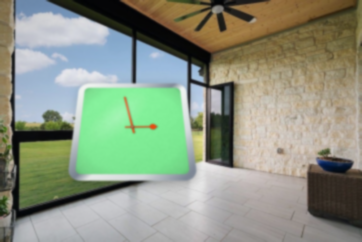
**2:58**
